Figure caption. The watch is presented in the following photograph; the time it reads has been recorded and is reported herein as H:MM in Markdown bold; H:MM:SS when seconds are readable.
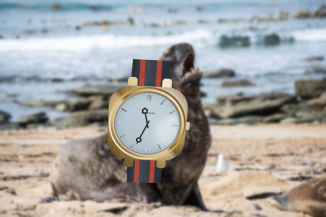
**11:34**
